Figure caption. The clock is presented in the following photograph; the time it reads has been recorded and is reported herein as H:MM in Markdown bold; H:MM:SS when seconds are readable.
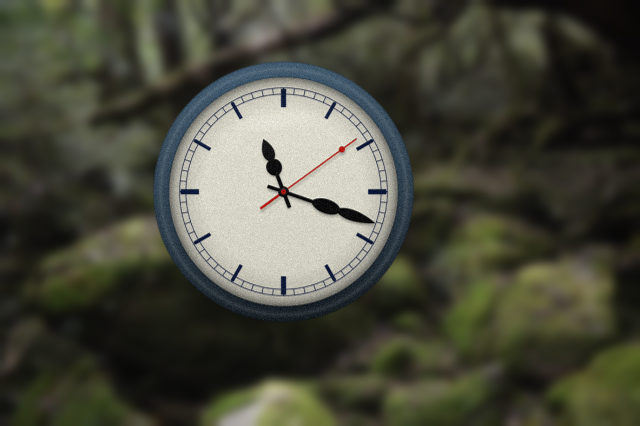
**11:18:09**
